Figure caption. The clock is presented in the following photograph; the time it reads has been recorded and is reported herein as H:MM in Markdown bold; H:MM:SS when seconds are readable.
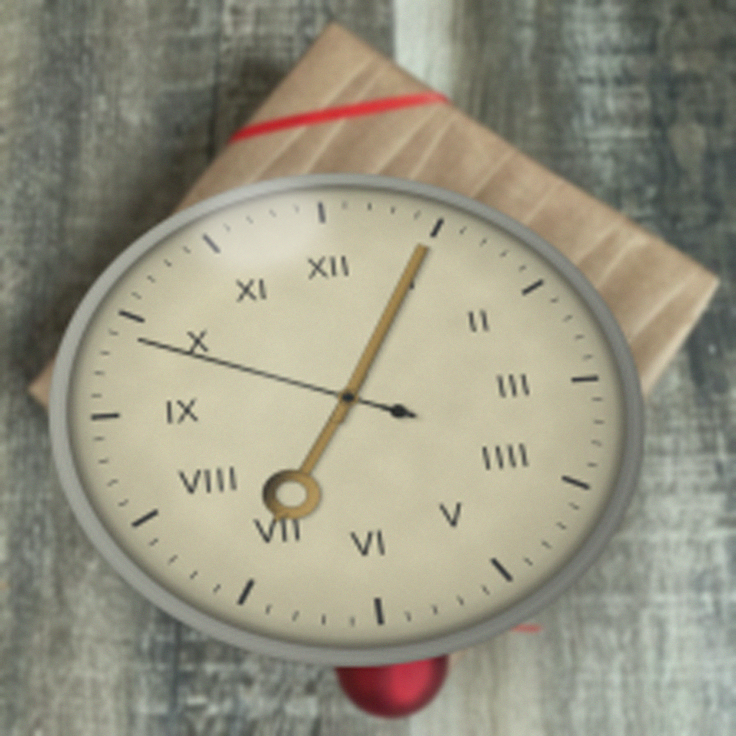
**7:04:49**
